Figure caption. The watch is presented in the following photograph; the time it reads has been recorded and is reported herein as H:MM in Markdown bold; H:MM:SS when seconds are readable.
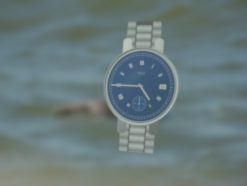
**4:45**
